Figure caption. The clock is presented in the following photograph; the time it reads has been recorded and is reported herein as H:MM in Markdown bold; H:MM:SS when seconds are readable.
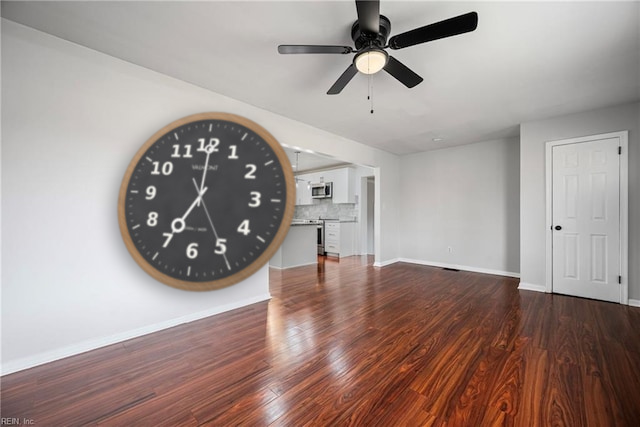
**7:00:25**
